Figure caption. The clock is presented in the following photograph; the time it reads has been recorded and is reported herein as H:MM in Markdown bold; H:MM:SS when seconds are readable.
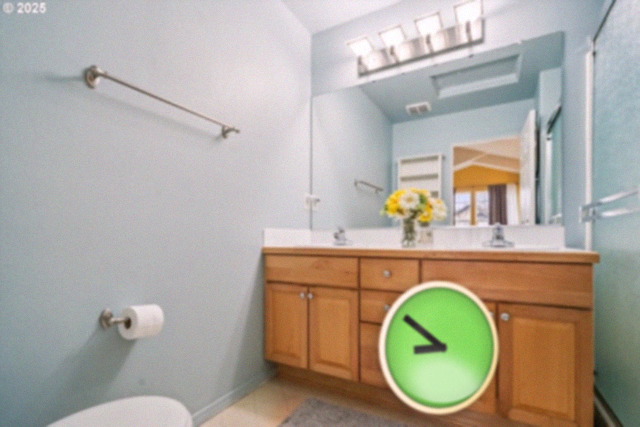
**8:51**
